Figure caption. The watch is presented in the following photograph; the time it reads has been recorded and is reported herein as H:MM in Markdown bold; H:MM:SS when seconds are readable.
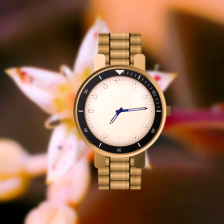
**7:14**
